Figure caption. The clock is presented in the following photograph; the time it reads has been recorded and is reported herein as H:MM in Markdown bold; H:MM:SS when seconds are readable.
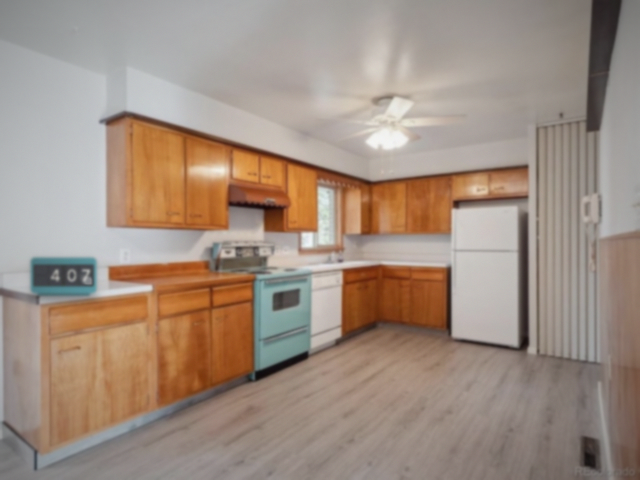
**4:07**
